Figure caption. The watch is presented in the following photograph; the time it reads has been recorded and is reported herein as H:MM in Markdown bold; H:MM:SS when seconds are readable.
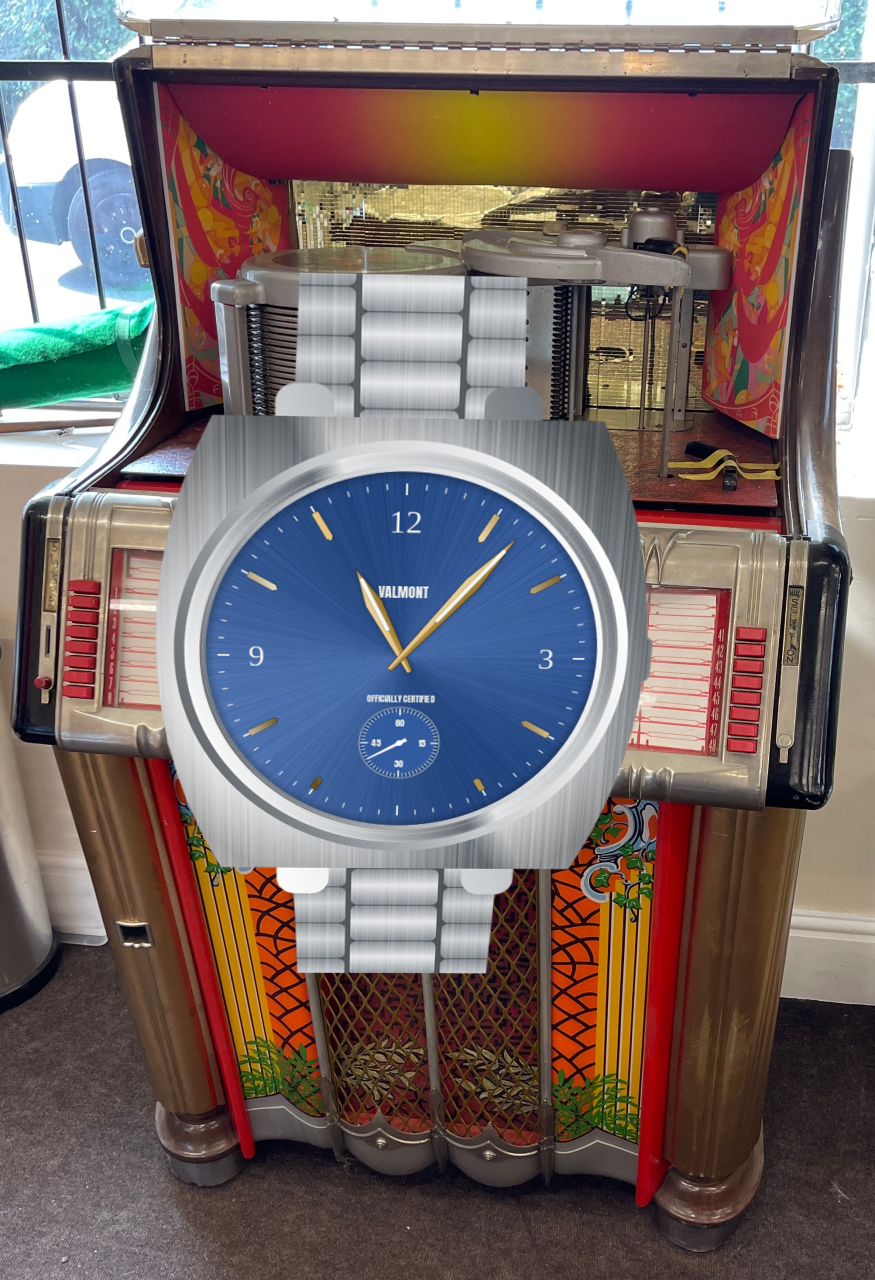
**11:06:40**
